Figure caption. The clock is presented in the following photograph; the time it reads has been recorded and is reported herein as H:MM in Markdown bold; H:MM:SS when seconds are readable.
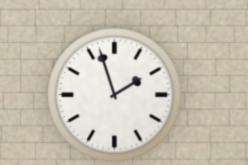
**1:57**
